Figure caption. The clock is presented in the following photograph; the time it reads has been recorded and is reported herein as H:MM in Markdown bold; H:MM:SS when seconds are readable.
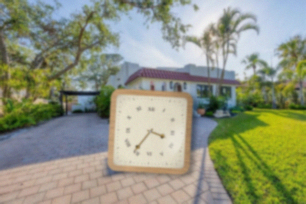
**3:36**
